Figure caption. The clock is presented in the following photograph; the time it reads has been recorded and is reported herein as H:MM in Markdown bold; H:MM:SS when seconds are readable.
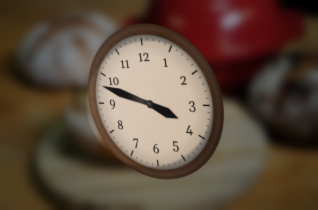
**3:48**
